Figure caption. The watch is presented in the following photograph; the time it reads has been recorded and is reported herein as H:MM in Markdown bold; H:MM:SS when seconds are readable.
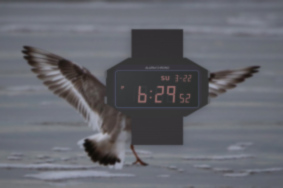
**6:29**
